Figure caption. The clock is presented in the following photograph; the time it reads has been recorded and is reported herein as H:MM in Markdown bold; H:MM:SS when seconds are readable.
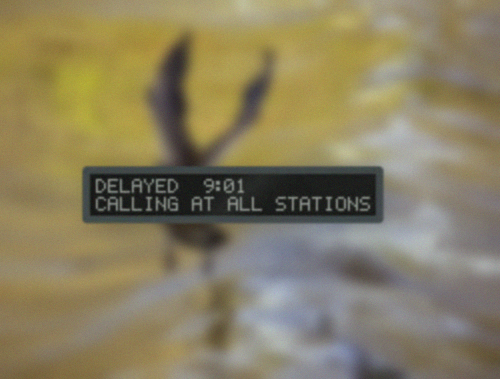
**9:01**
